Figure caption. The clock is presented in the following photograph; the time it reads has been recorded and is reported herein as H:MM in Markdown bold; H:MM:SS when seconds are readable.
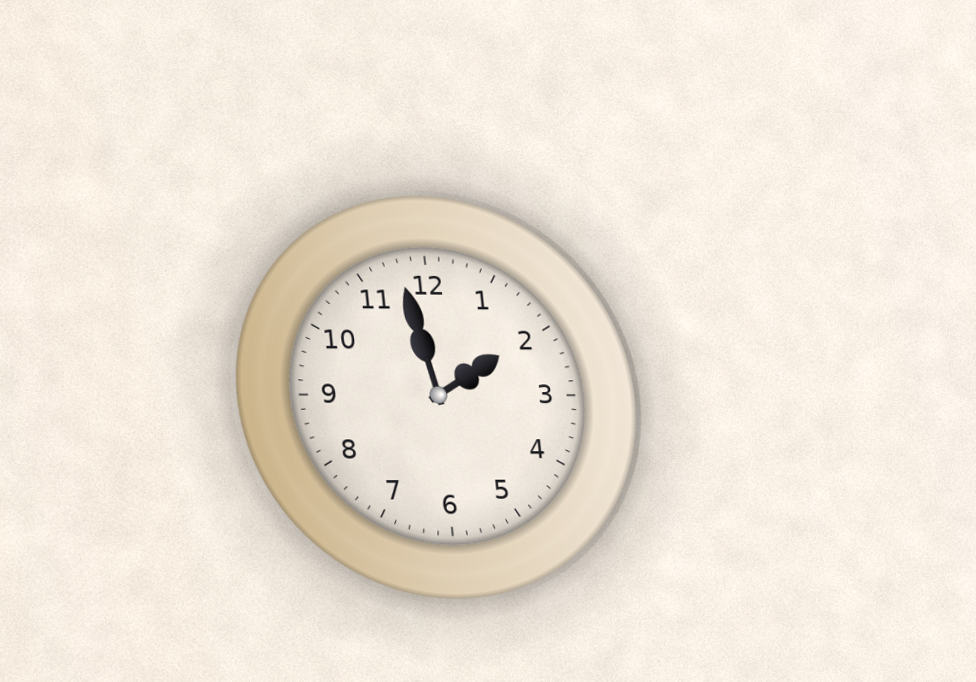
**1:58**
